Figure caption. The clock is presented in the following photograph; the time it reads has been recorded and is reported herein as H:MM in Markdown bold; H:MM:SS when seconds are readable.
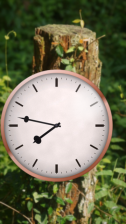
**7:47**
